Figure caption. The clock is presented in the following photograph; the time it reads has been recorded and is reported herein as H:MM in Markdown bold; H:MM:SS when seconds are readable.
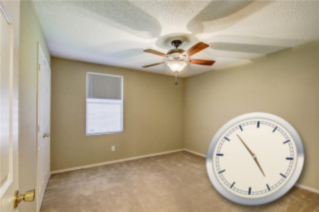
**4:53**
